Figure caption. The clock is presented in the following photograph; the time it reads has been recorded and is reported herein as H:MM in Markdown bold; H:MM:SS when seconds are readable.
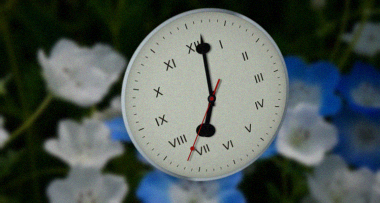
**7:01:37**
